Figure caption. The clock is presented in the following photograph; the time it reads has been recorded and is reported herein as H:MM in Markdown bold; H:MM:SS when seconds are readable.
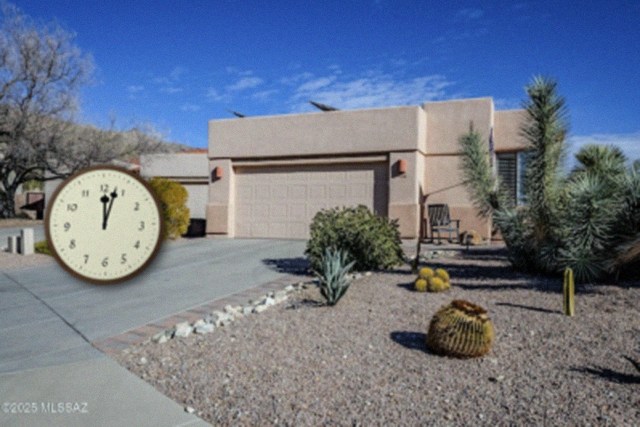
**12:03**
